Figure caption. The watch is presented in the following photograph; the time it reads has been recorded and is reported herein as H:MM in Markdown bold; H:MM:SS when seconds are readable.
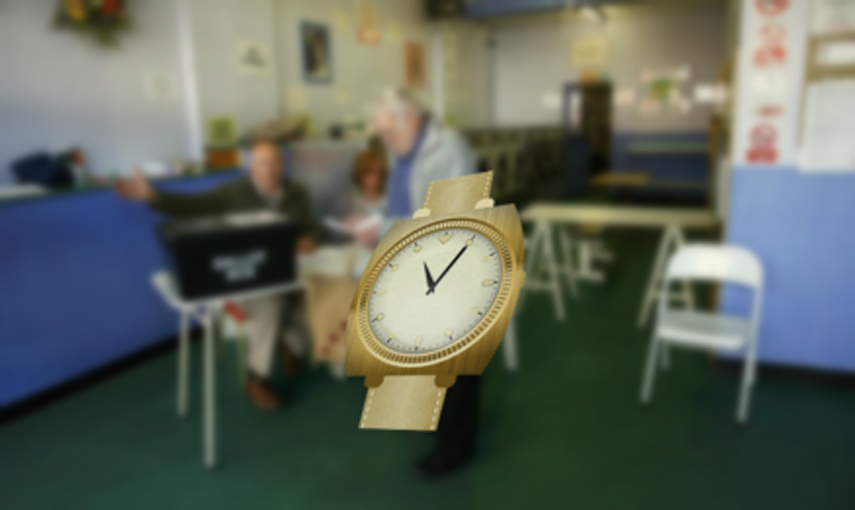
**11:05**
